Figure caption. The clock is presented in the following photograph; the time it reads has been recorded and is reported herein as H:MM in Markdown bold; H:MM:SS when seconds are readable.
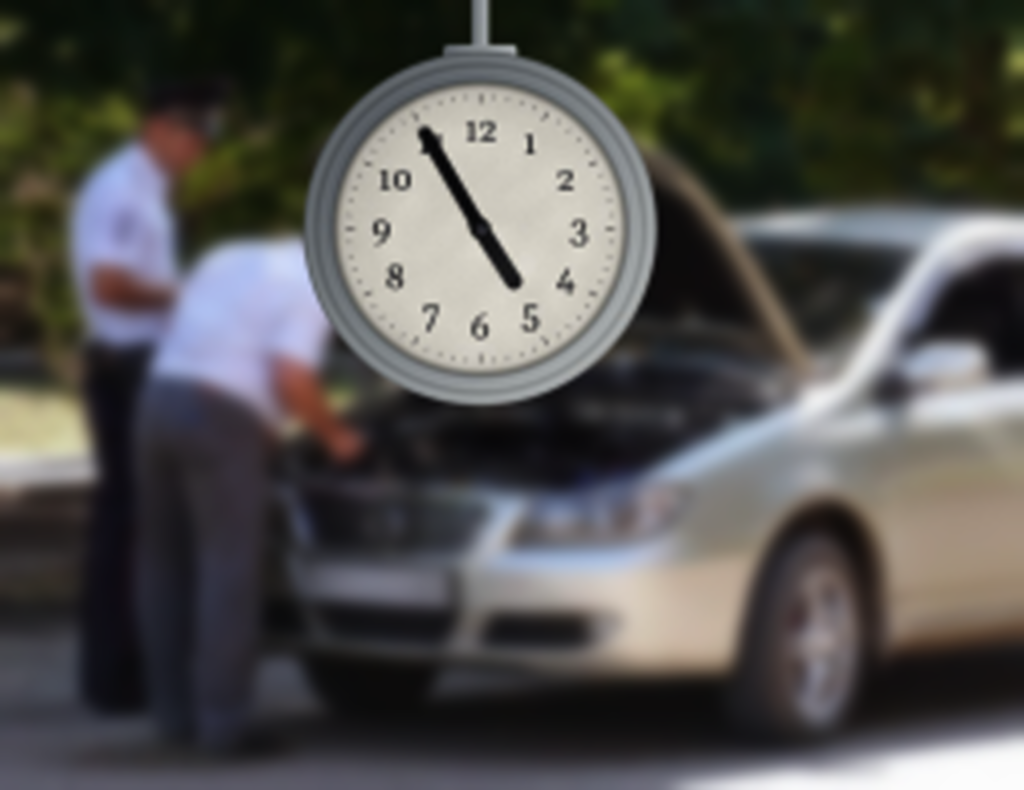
**4:55**
